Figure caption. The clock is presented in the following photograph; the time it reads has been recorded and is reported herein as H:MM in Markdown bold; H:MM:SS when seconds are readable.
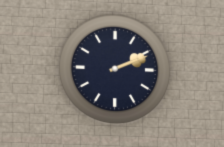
**2:11**
